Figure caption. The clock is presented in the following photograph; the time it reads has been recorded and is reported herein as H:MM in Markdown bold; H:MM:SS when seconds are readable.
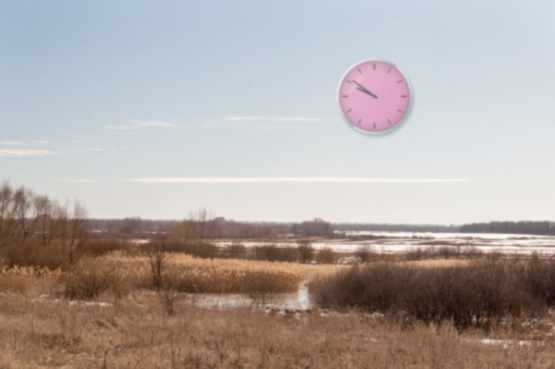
**9:51**
